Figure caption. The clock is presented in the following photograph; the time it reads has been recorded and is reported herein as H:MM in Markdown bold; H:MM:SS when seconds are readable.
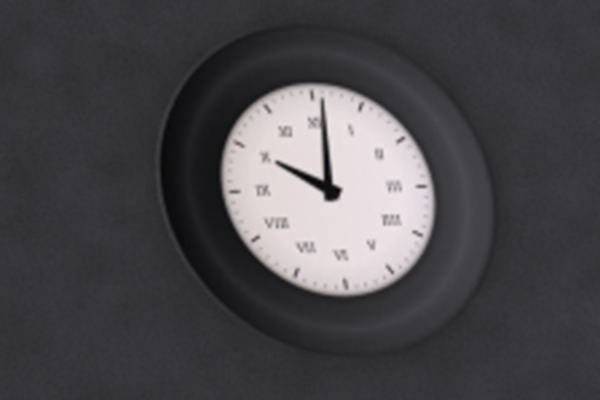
**10:01**
